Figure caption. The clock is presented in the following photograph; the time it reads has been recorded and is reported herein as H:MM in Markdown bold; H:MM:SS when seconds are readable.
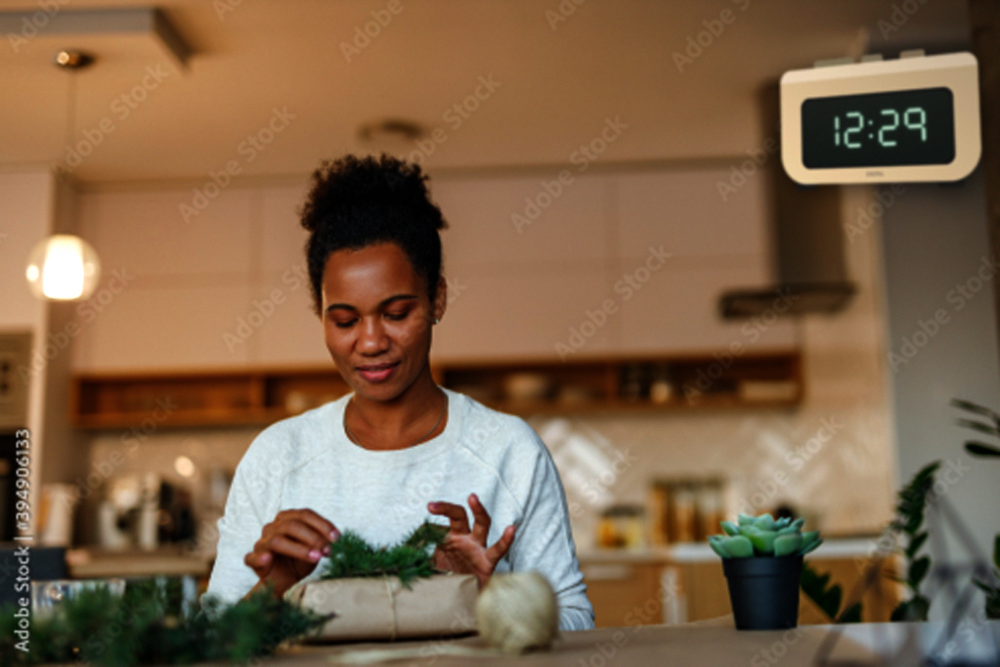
**12:29**
